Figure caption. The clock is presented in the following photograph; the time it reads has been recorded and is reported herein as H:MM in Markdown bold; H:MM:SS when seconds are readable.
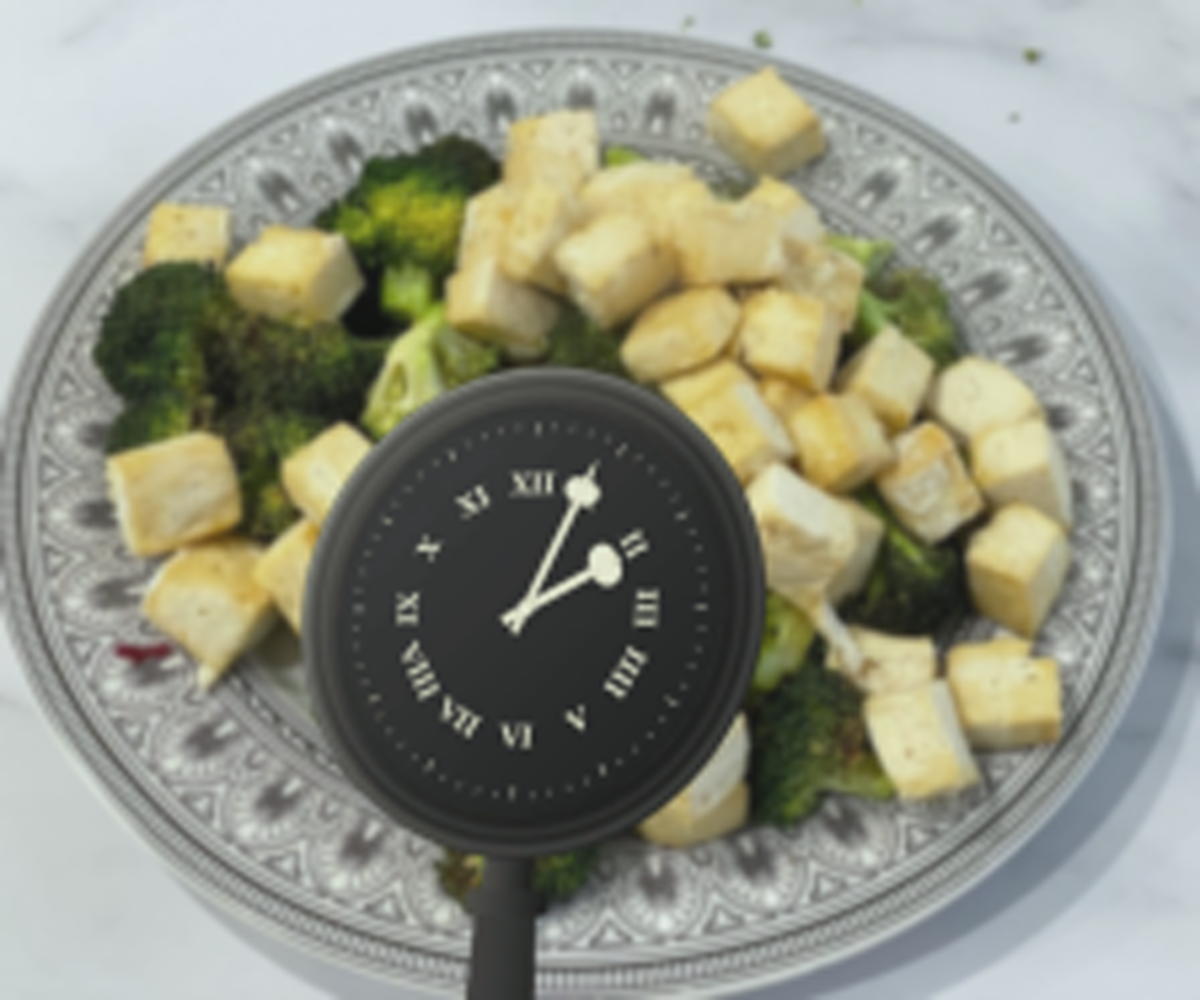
**2:04**
